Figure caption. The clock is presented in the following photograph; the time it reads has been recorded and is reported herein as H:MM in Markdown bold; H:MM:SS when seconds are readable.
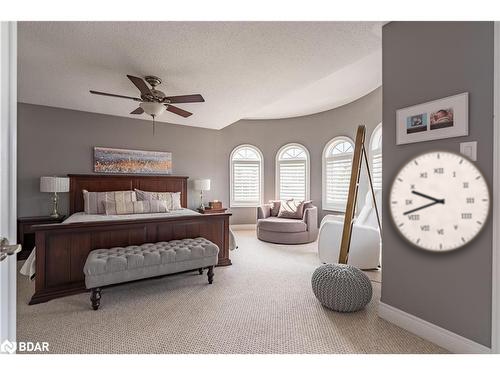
**9:42**
